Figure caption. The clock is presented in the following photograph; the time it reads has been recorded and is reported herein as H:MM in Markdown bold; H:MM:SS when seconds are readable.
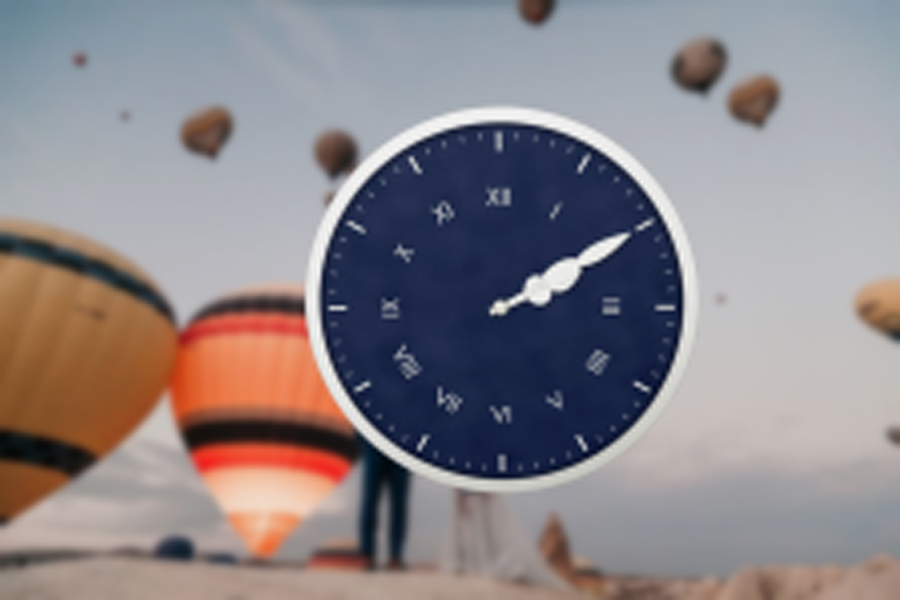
**2:10**
